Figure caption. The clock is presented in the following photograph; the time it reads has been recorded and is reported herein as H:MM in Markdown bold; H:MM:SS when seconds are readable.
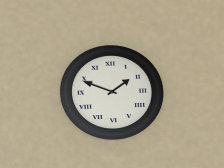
**1:49**
